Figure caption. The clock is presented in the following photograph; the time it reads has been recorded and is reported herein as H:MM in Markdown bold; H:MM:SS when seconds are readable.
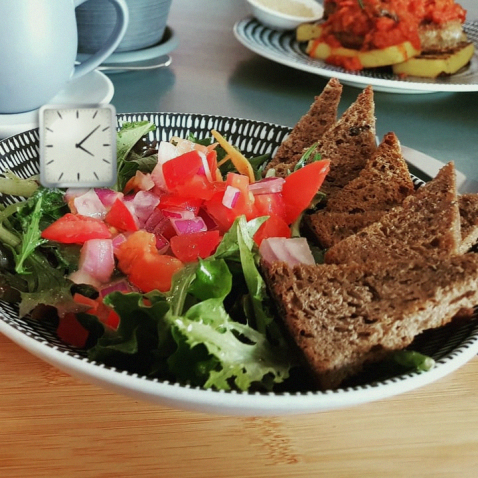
**4:08**
